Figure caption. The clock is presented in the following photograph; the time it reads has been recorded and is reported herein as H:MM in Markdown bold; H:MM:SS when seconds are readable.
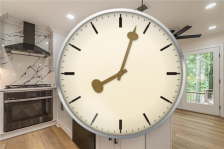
**8:03**
